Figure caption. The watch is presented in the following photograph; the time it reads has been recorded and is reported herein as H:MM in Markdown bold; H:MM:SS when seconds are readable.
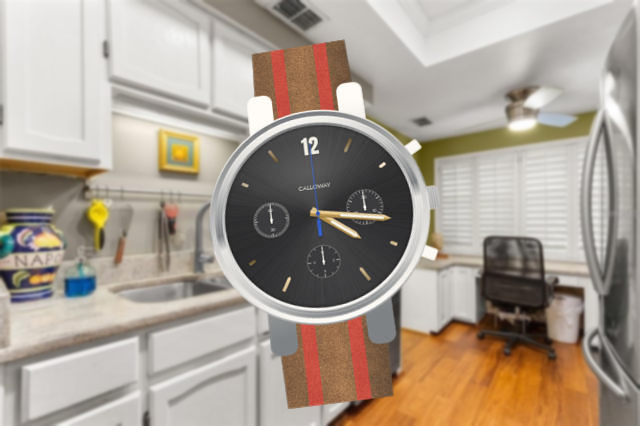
**4:17**
